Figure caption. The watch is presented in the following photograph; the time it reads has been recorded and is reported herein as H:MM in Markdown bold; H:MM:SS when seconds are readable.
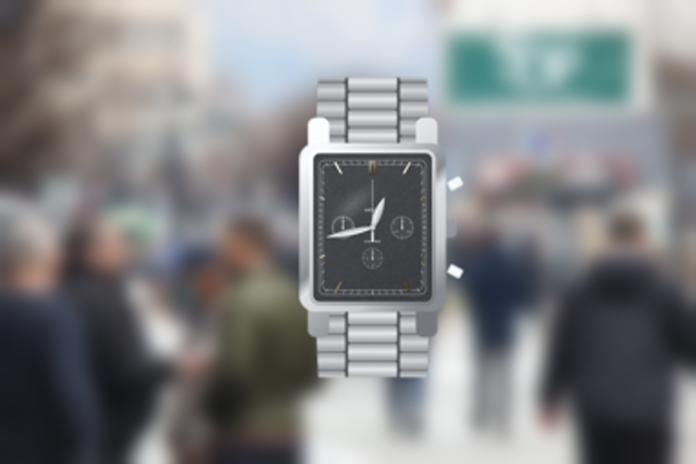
**12:43**
